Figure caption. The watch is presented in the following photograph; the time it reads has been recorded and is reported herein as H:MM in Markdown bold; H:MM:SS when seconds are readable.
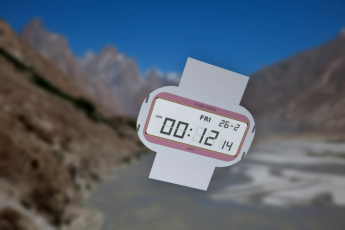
**0:12:14**
